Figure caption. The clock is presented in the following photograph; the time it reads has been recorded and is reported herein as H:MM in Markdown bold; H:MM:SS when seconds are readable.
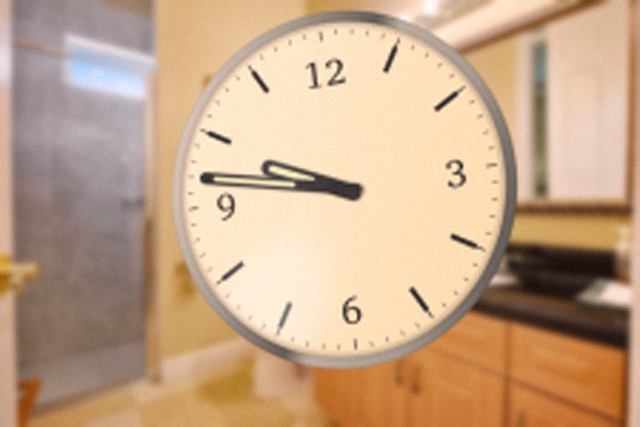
**9:47**
